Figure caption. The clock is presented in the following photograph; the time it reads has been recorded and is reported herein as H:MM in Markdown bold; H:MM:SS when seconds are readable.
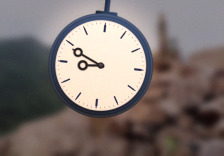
**8:49**
